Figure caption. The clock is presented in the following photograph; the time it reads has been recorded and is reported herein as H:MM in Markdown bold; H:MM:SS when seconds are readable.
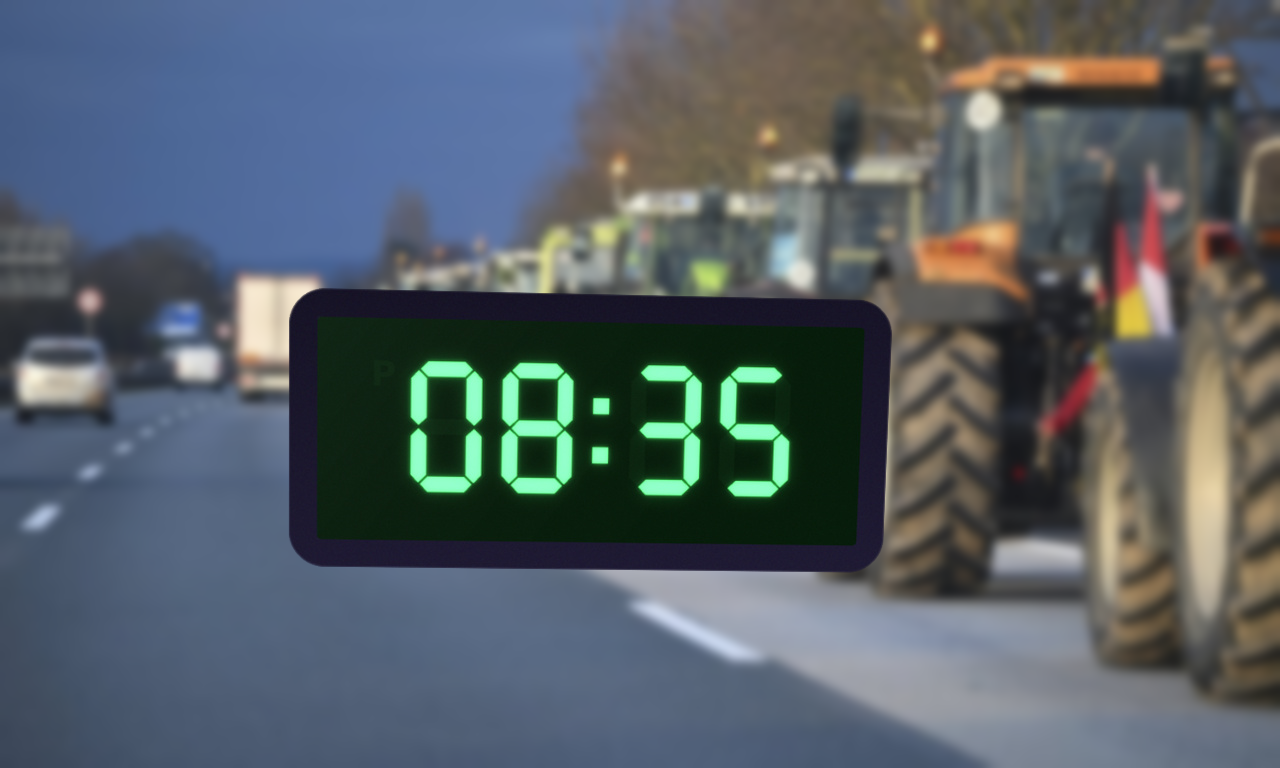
**8:35**
